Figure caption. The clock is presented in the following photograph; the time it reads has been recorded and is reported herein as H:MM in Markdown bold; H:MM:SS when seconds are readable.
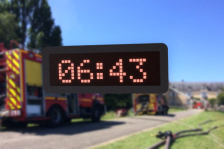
**6:43**
